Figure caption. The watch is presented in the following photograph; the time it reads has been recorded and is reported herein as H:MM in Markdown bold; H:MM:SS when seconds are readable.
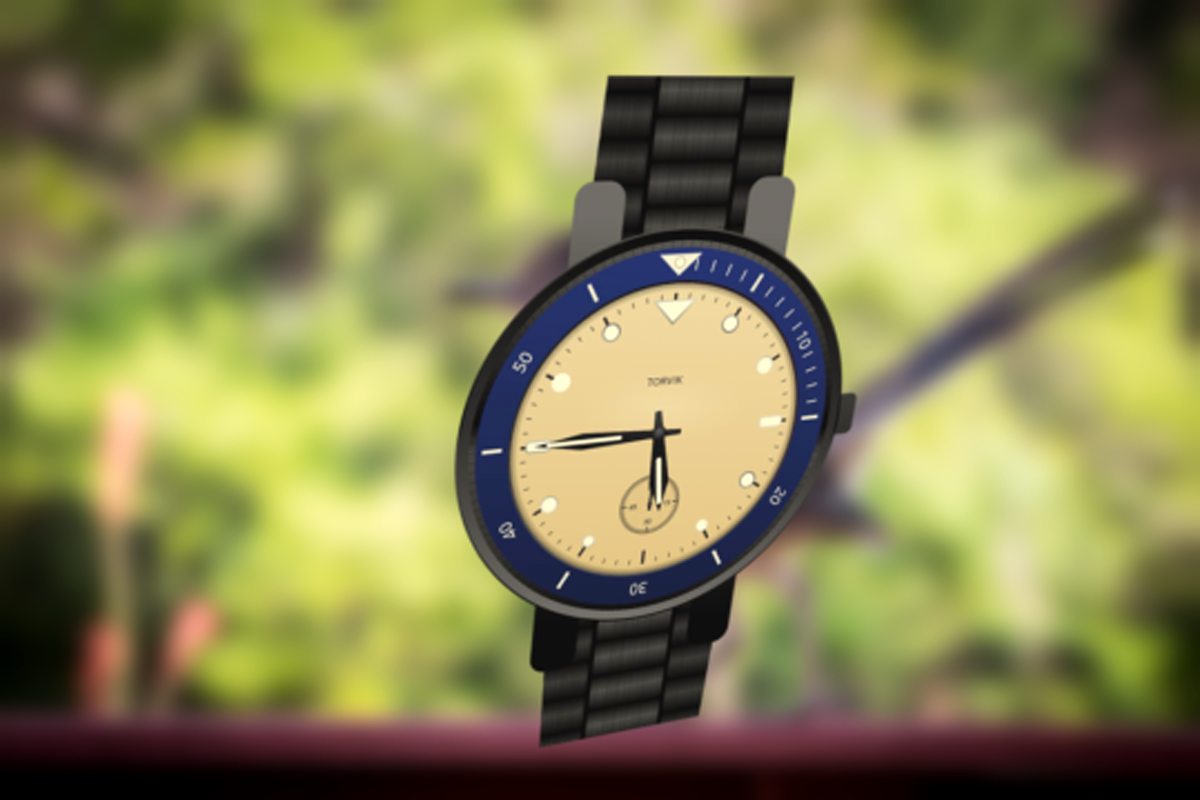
**5:45**
